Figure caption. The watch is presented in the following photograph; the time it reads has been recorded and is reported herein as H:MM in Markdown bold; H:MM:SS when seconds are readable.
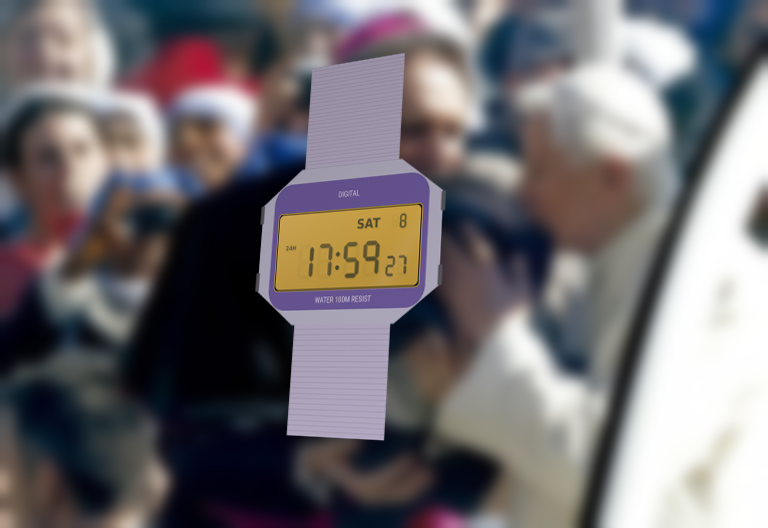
**17:59:27**
